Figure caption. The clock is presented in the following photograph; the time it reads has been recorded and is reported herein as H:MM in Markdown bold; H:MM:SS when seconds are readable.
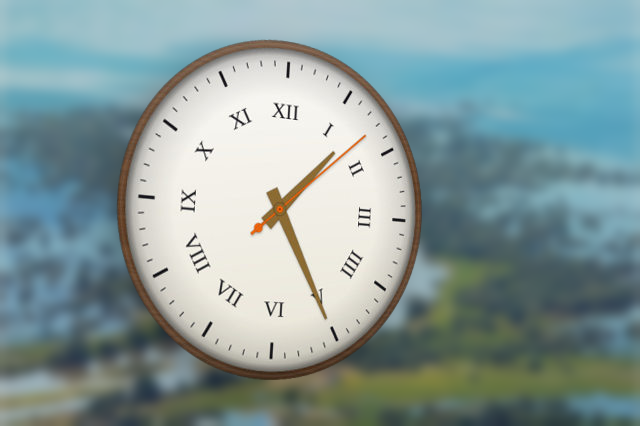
**1:25:08**
